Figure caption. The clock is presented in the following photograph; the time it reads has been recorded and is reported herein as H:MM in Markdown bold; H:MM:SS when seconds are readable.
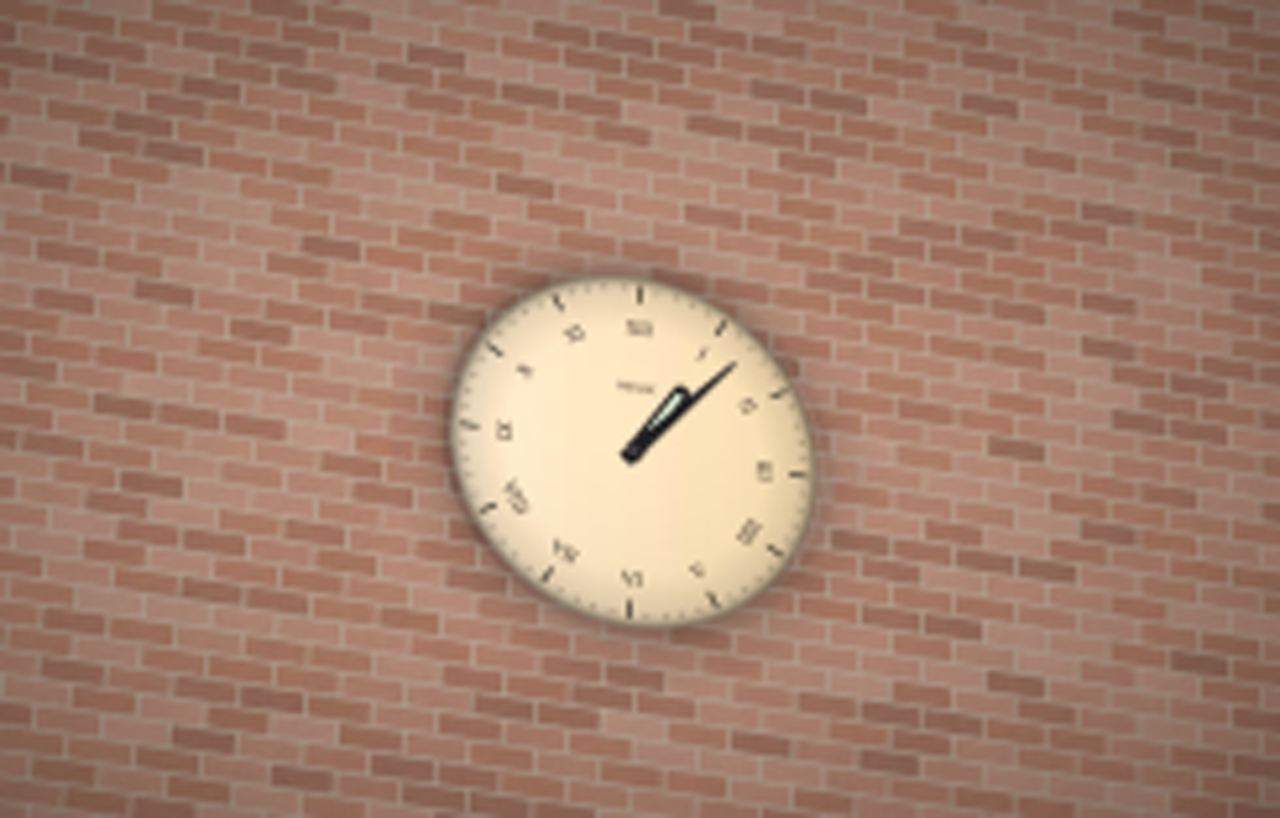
**1:07**
